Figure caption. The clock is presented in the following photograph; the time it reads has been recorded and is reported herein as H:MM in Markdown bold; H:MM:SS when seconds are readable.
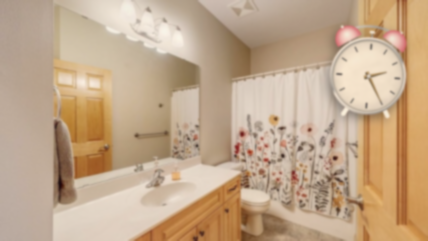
**2:25**
